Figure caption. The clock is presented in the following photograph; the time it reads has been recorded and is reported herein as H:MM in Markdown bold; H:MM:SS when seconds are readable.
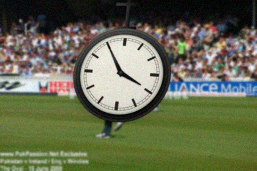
**3:55**
